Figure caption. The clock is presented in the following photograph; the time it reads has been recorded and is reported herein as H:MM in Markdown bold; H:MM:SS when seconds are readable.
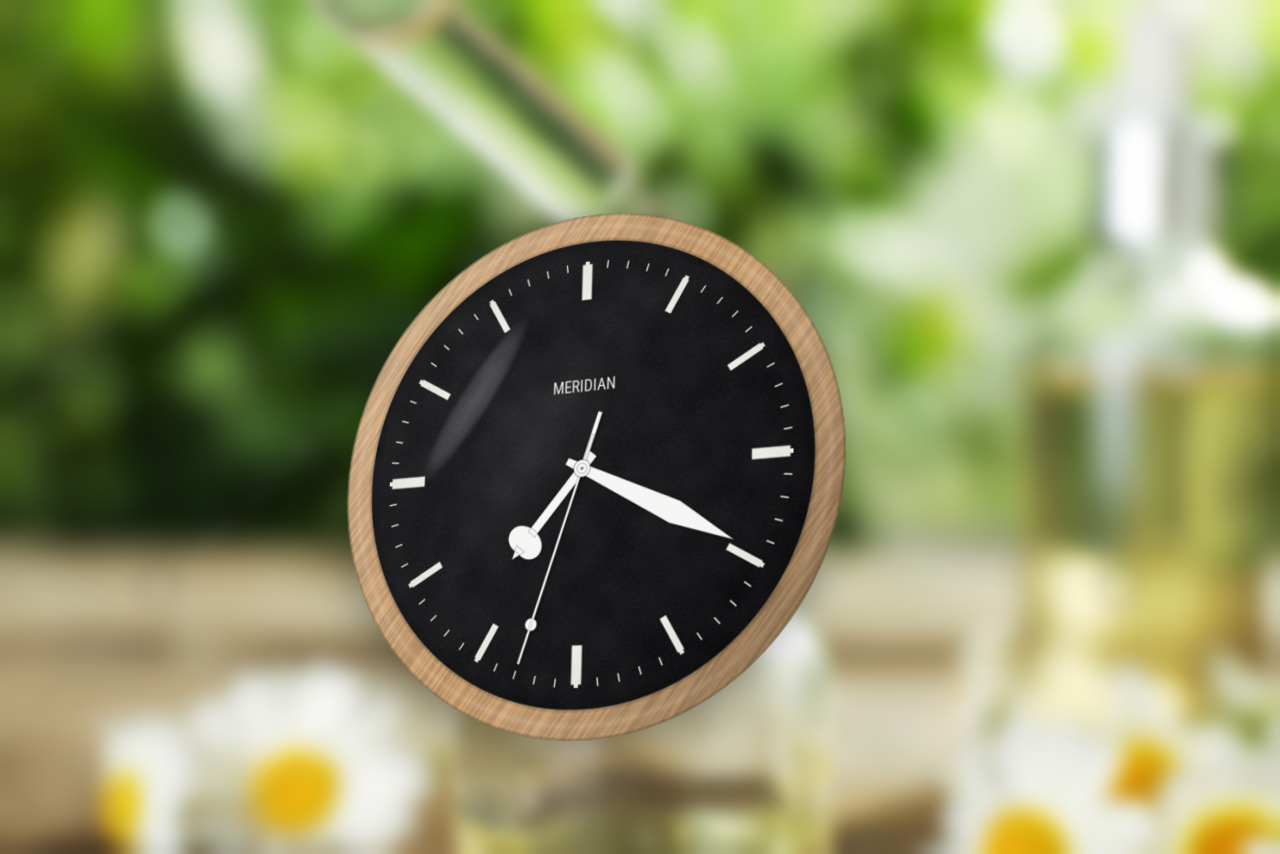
**7:19:33**
